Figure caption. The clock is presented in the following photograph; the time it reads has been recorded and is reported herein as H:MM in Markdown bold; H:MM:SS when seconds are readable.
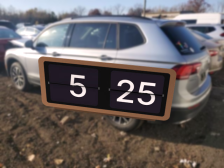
**5:25**
